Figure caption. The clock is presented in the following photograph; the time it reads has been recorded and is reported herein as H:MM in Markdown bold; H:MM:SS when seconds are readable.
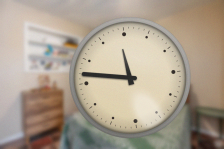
**11:47**
